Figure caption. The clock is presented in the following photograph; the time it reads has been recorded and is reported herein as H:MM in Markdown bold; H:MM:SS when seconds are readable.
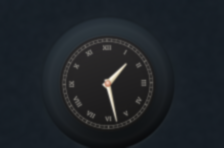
**1:28**
